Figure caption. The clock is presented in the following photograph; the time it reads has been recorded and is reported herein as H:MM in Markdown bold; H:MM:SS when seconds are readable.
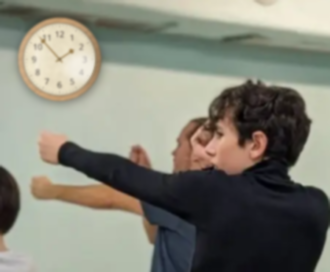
**1:53**
